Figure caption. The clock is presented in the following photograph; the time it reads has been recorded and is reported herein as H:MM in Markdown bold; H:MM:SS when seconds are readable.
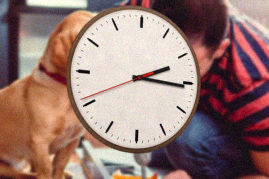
**2:15:41**
